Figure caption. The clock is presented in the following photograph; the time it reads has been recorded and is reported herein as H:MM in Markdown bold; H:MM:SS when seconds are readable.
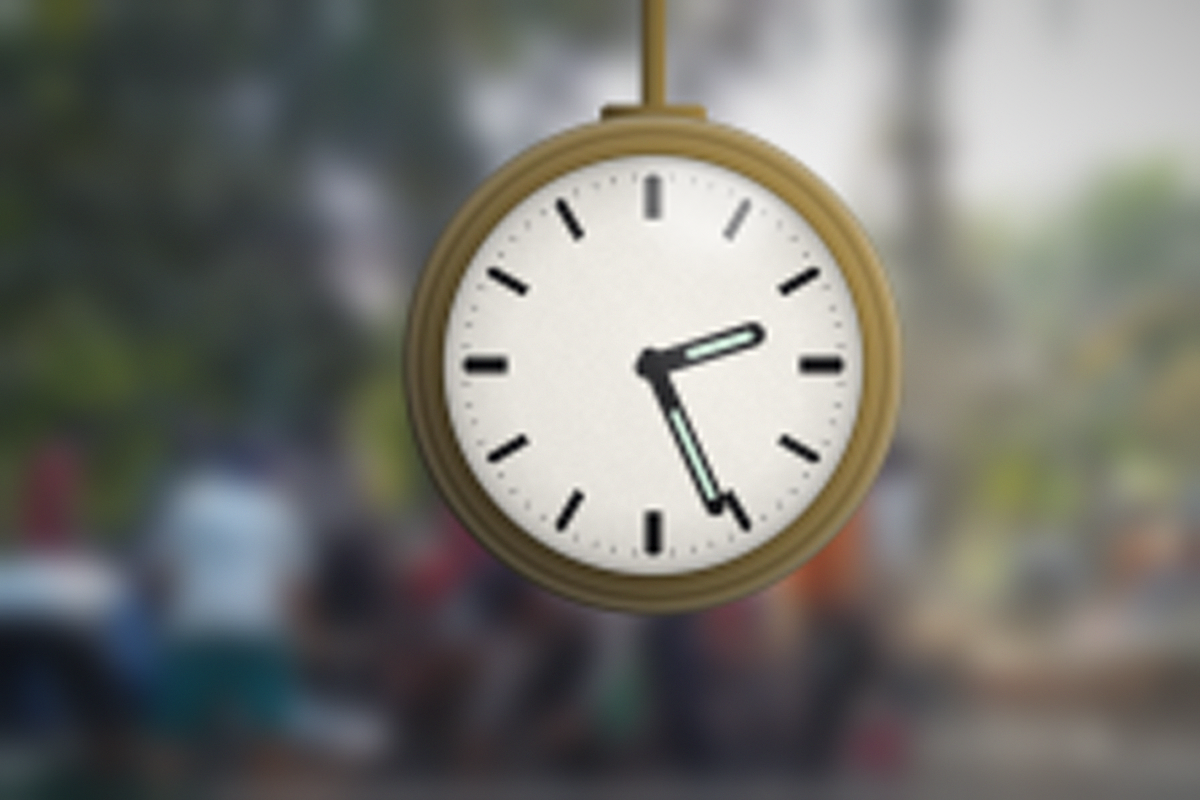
**2:26**
